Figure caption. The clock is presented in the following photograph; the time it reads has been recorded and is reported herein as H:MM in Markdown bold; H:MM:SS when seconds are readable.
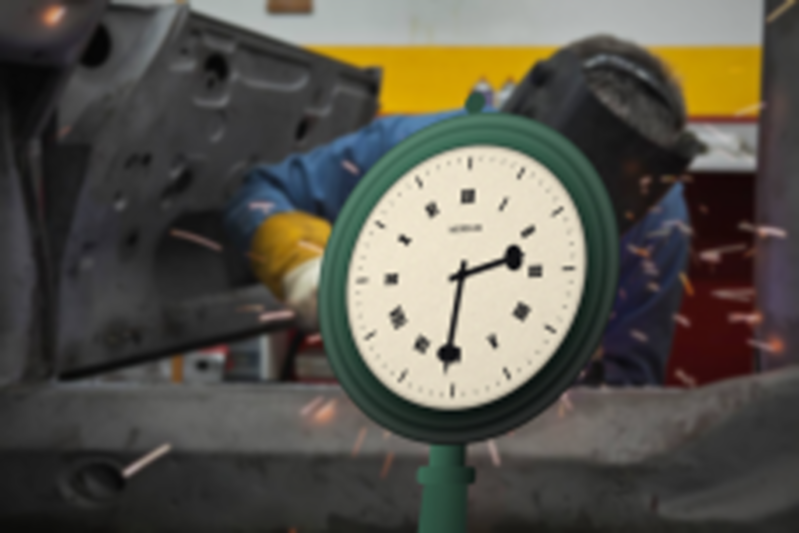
**2:31**
